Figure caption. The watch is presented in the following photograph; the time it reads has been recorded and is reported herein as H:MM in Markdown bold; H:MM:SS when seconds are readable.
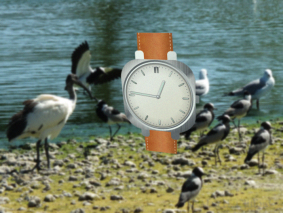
**12:46**
